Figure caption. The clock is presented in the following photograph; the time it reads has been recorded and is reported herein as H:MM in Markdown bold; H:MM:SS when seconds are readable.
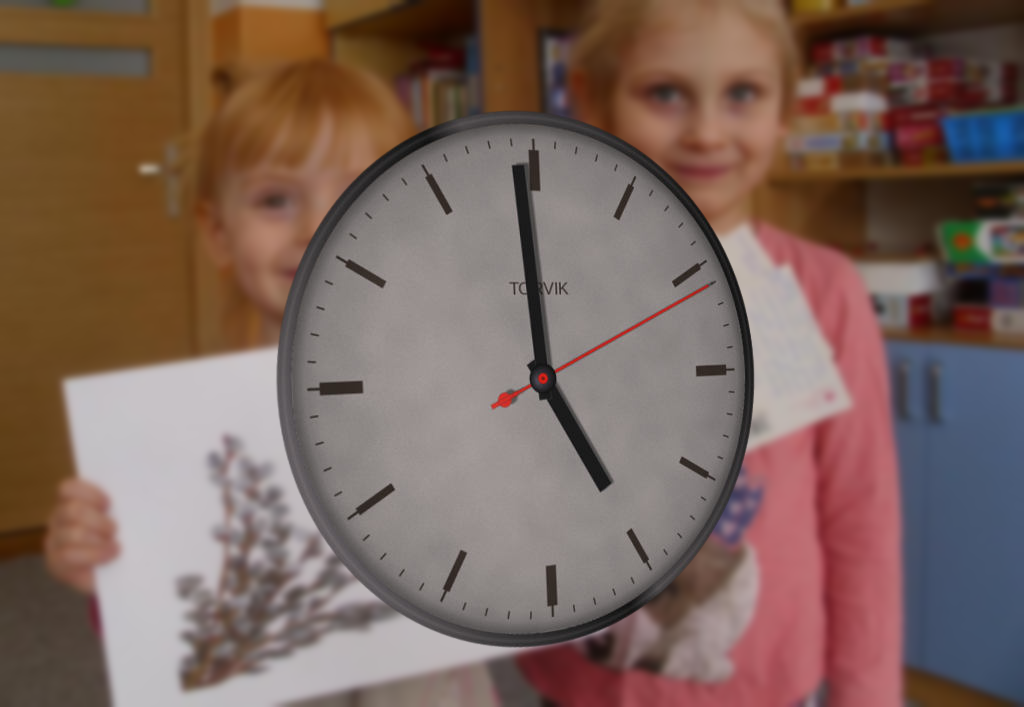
**4:59:11**
